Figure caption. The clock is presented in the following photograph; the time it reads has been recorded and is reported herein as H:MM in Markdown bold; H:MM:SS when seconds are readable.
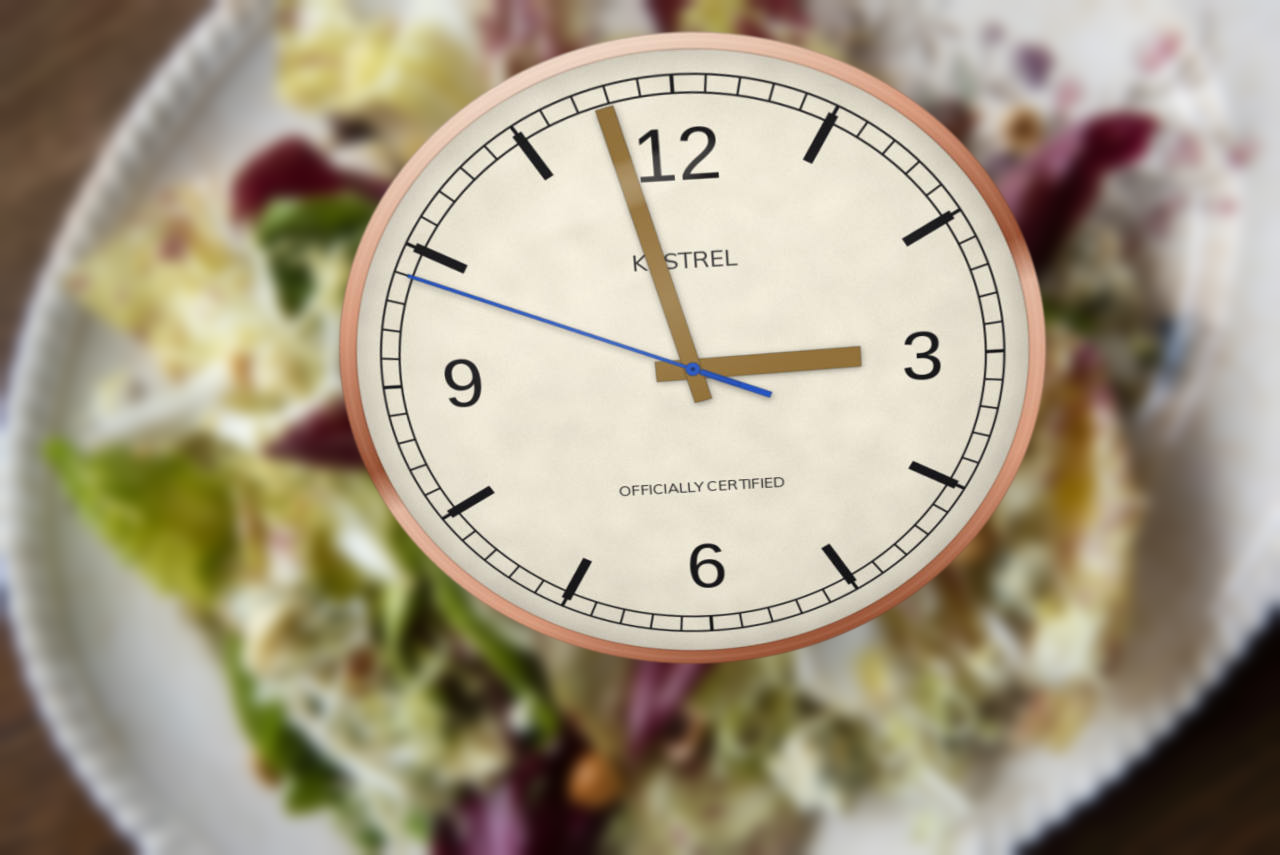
**2:57:49**
